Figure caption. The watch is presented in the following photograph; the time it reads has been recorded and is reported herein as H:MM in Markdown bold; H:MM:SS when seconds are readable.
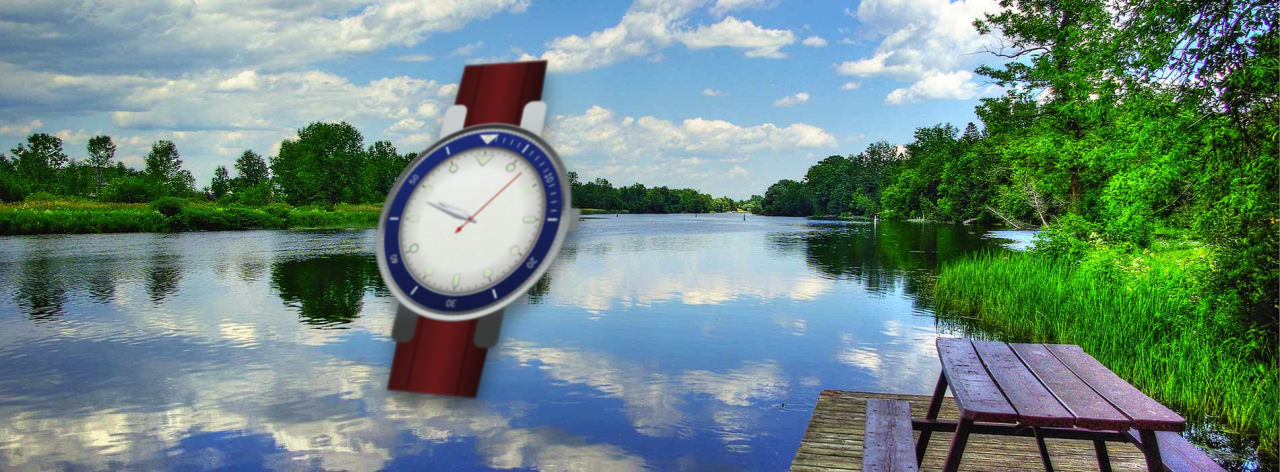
**9:48:07**
